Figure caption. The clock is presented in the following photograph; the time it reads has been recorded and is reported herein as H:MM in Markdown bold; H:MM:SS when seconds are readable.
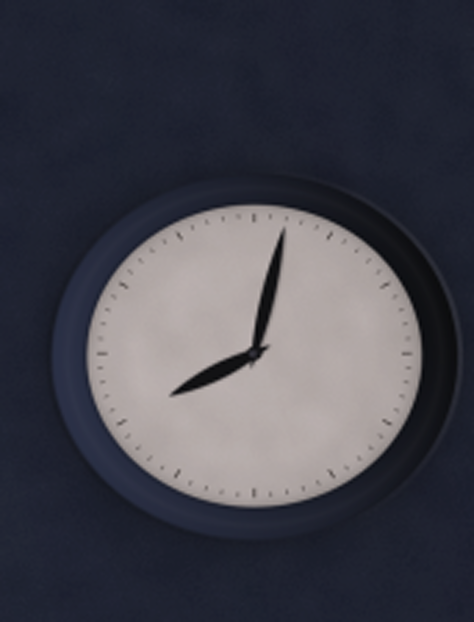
**8:02**
